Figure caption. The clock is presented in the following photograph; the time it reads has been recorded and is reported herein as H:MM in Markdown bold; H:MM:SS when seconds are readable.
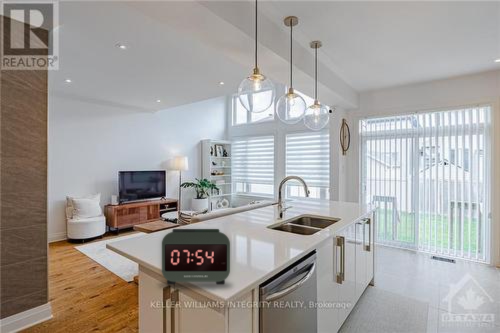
**7:54**
